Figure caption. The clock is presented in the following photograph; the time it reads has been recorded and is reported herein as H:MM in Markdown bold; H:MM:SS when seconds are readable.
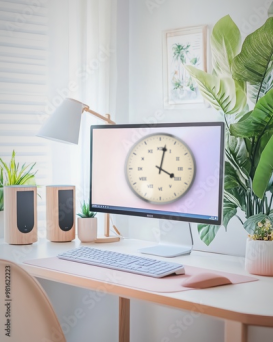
**4:02**
